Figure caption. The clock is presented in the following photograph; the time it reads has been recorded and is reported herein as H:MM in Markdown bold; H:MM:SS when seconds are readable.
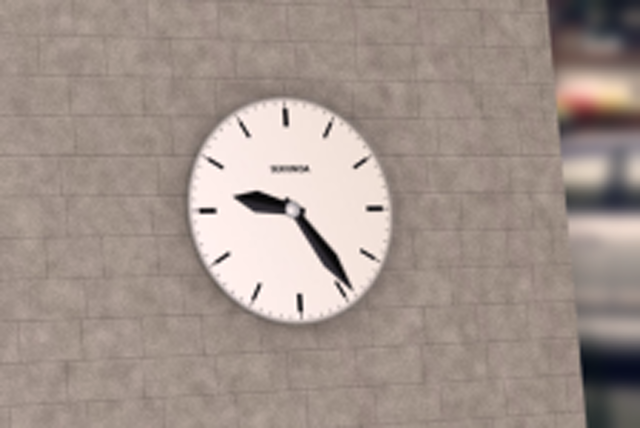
**9:24**
